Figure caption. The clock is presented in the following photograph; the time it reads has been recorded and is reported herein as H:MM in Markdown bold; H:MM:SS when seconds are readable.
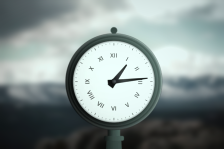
**1:14**
